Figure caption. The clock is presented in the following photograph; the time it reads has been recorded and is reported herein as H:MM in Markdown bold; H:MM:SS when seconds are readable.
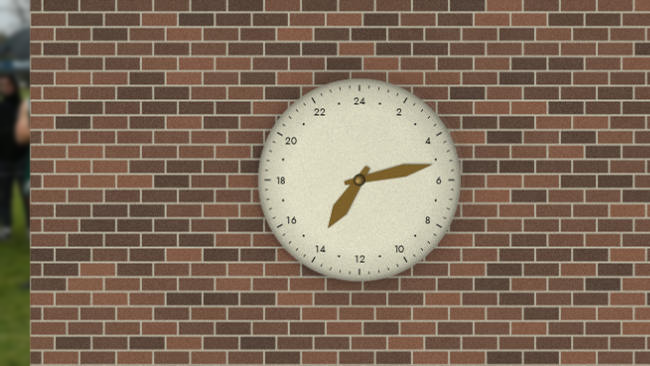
**14:13**
